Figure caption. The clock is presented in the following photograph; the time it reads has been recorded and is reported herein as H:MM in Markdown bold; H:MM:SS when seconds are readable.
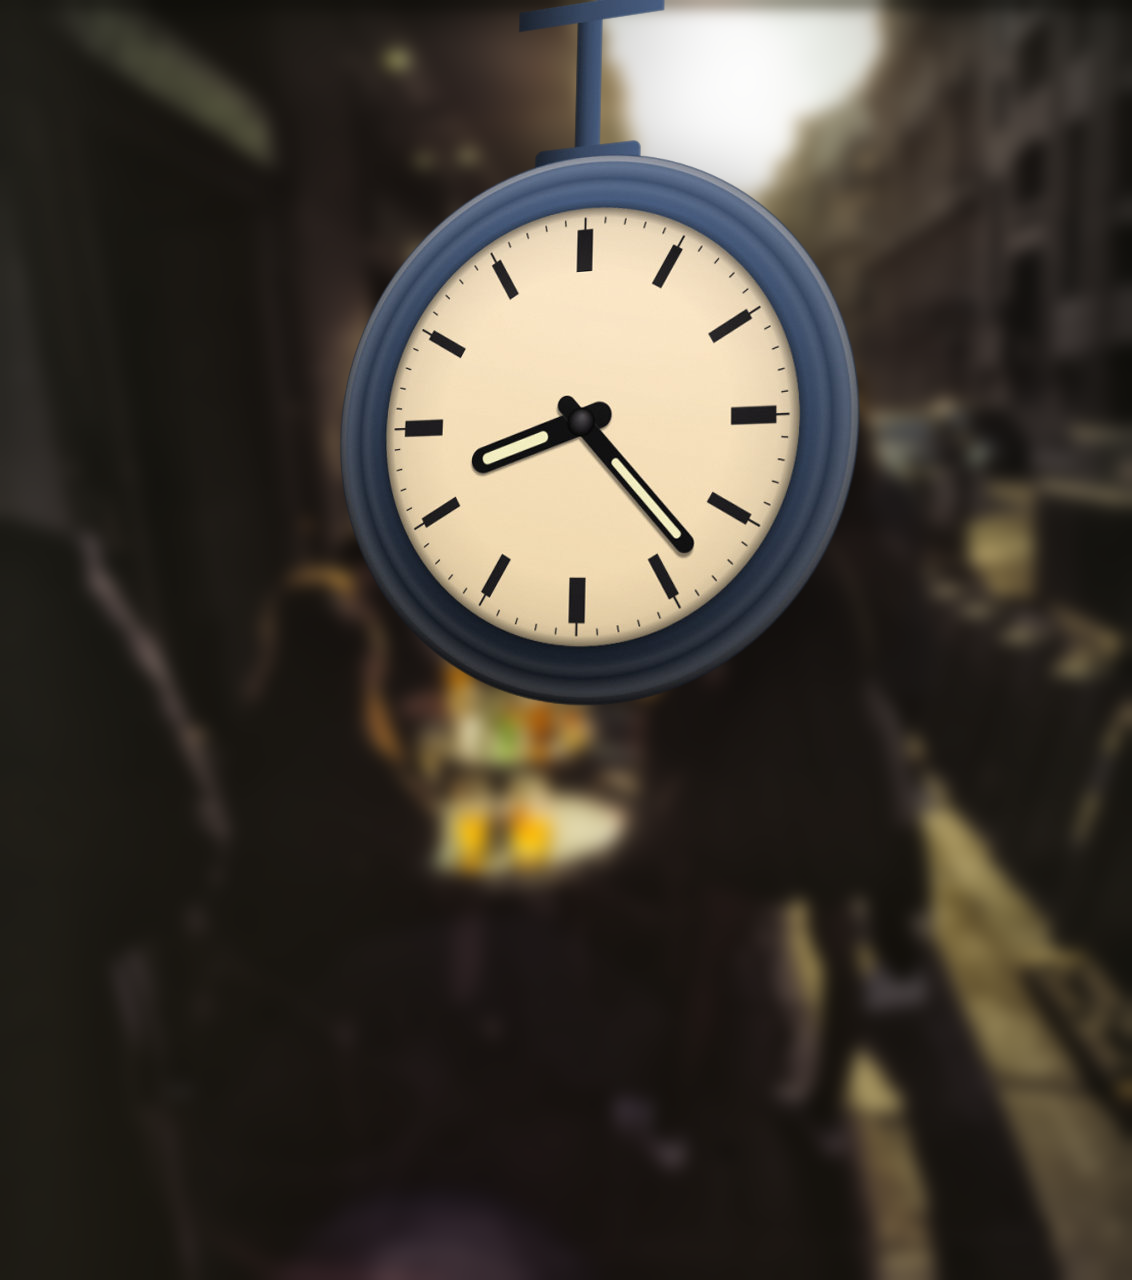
**8:23**
